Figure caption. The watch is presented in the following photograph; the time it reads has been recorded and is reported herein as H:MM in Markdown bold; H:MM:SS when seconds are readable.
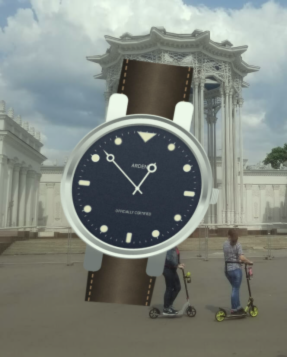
**12:52**
